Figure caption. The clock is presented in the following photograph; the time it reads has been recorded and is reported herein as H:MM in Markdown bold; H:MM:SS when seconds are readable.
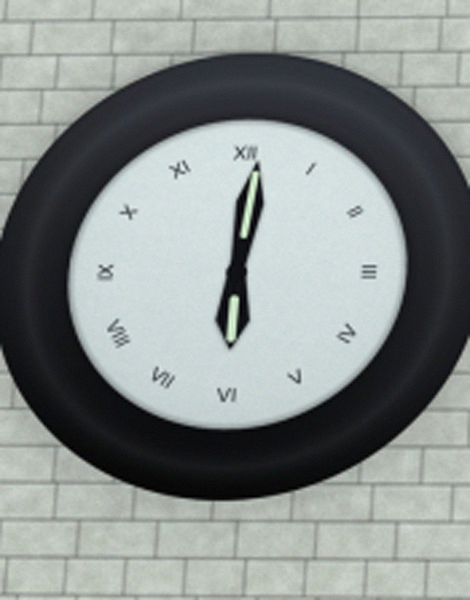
**6:01**
